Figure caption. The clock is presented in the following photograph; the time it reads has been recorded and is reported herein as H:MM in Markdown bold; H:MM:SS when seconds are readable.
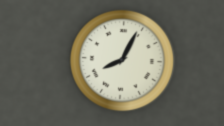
**8:04**
